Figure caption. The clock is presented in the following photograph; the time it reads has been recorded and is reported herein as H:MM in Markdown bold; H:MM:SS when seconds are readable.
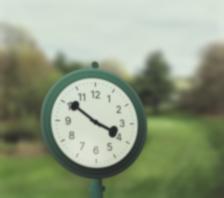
**3:51**
